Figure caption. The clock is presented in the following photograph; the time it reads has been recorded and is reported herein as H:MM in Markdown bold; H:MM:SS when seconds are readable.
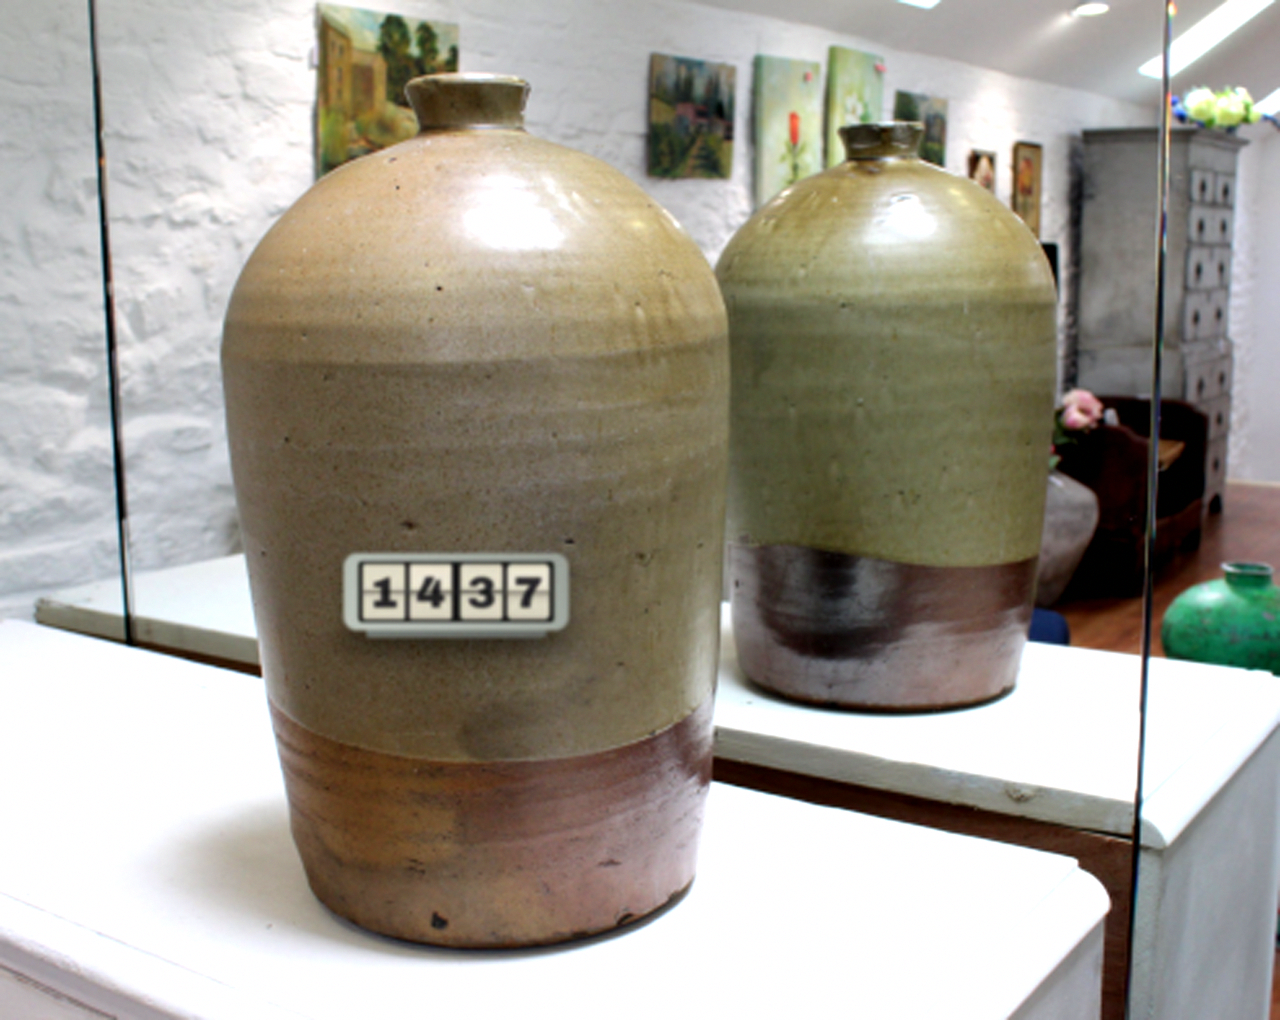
**14:37**
